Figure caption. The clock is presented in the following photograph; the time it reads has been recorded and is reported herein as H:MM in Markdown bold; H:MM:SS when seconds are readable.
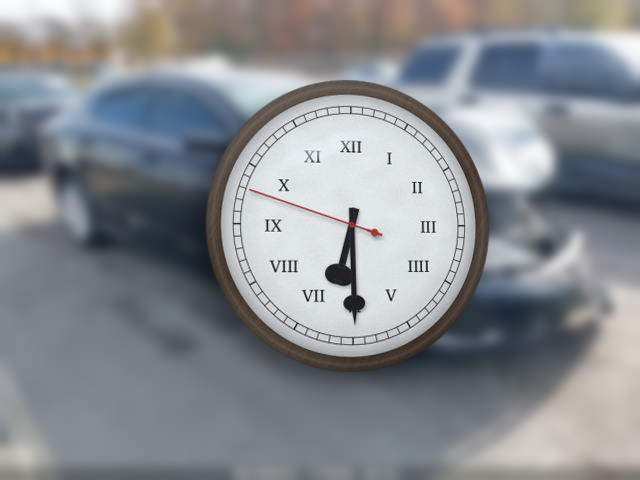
**6:29:48**
